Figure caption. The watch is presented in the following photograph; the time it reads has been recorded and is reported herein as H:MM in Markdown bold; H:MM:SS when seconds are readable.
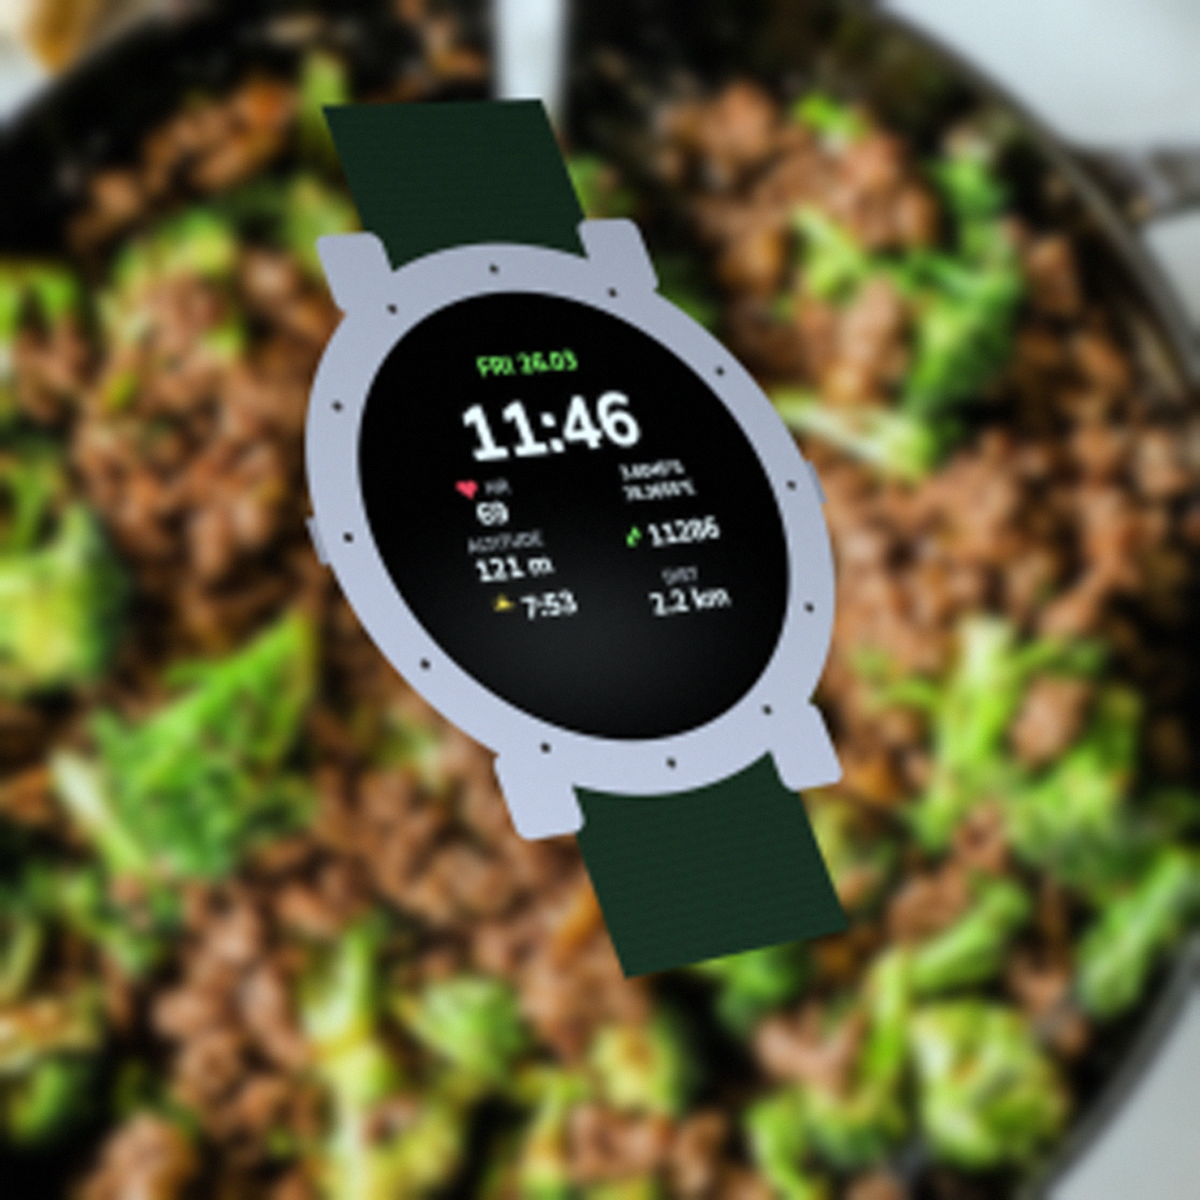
**11:46**
